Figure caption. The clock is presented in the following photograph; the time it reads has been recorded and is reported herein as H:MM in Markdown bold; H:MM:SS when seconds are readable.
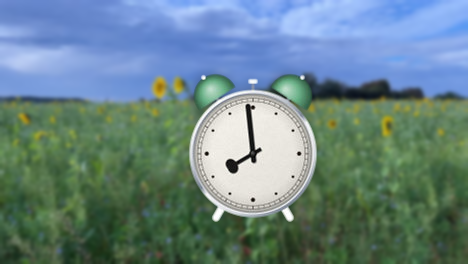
**7:59**
